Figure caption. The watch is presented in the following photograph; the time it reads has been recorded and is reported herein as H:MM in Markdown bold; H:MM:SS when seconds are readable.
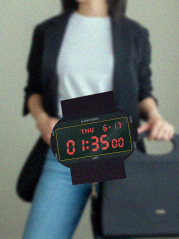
**1:35:00**
